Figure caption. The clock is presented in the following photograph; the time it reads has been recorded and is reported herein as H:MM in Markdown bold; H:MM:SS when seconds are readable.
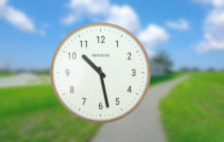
**10:28**
